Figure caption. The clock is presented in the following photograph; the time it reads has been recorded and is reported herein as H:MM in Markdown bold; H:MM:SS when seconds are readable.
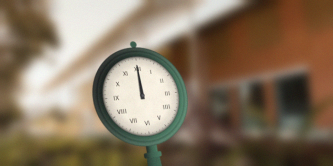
**12:00**
